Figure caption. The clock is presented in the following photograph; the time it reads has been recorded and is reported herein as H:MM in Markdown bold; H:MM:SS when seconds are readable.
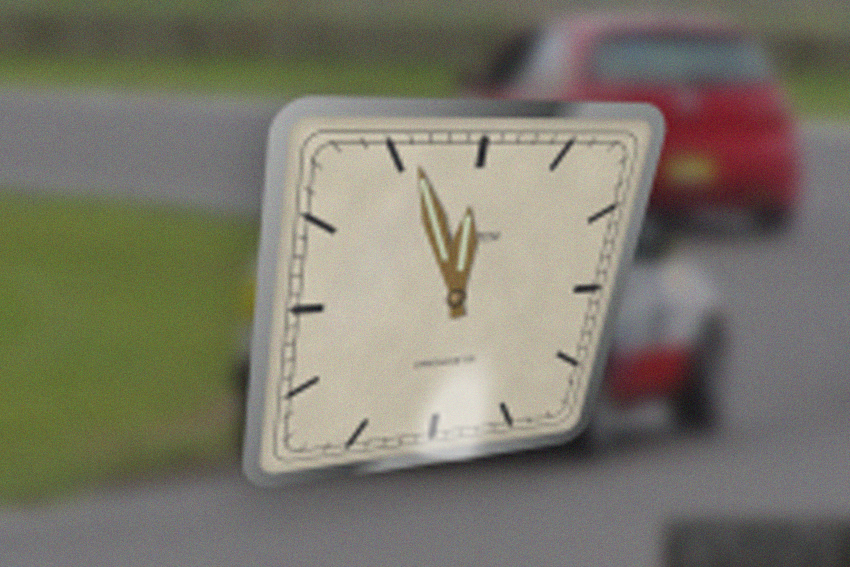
**11:56**
